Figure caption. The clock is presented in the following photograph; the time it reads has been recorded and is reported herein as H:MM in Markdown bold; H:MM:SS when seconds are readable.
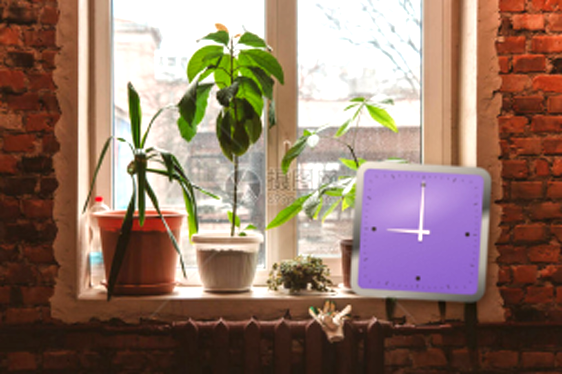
**9:00**
